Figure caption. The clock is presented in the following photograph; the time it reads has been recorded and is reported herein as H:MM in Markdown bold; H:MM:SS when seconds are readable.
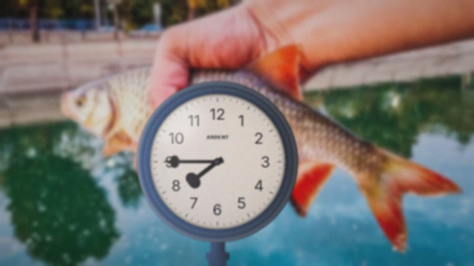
**7:45**
